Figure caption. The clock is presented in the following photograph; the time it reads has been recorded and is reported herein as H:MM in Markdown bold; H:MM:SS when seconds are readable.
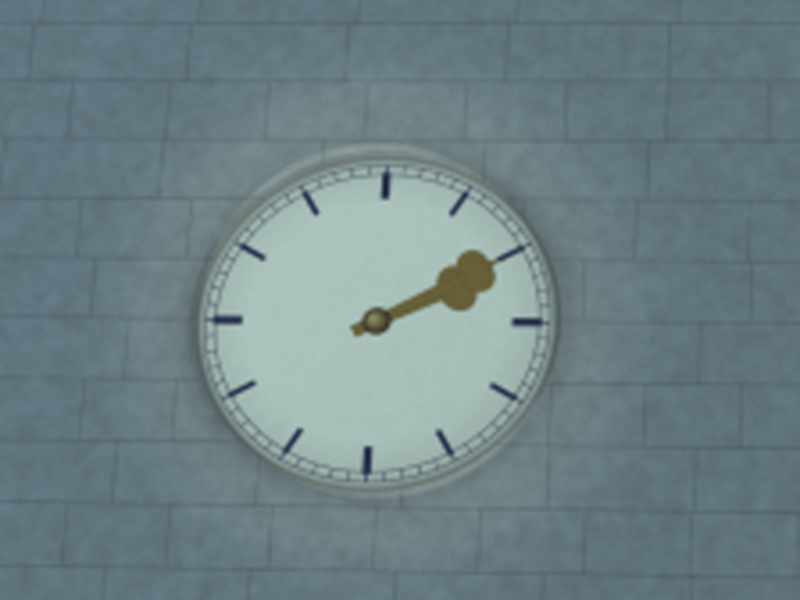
**2:10**
